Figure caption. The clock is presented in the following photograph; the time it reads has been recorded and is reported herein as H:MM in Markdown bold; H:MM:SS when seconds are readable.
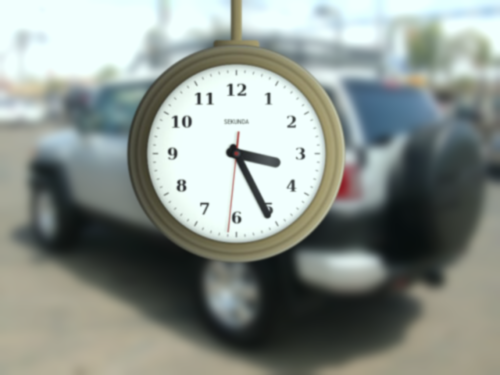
**3:25:31**
